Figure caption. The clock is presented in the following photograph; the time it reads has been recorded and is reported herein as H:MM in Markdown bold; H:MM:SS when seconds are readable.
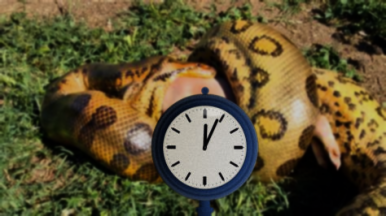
**12:04**
